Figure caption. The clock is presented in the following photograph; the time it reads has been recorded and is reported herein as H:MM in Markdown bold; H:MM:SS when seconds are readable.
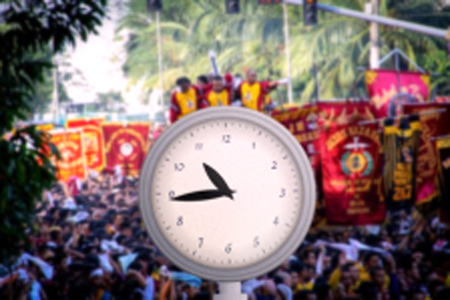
**10:44**
